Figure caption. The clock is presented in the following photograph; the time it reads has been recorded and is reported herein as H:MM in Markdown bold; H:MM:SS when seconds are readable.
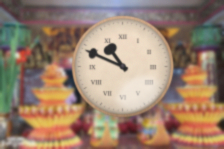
**10:49**
